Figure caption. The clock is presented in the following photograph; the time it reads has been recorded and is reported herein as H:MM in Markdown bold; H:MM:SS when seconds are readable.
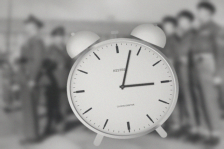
**3:03**
